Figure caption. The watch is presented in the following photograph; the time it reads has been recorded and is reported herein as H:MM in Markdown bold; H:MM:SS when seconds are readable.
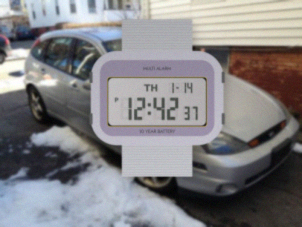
**12:42:37**
